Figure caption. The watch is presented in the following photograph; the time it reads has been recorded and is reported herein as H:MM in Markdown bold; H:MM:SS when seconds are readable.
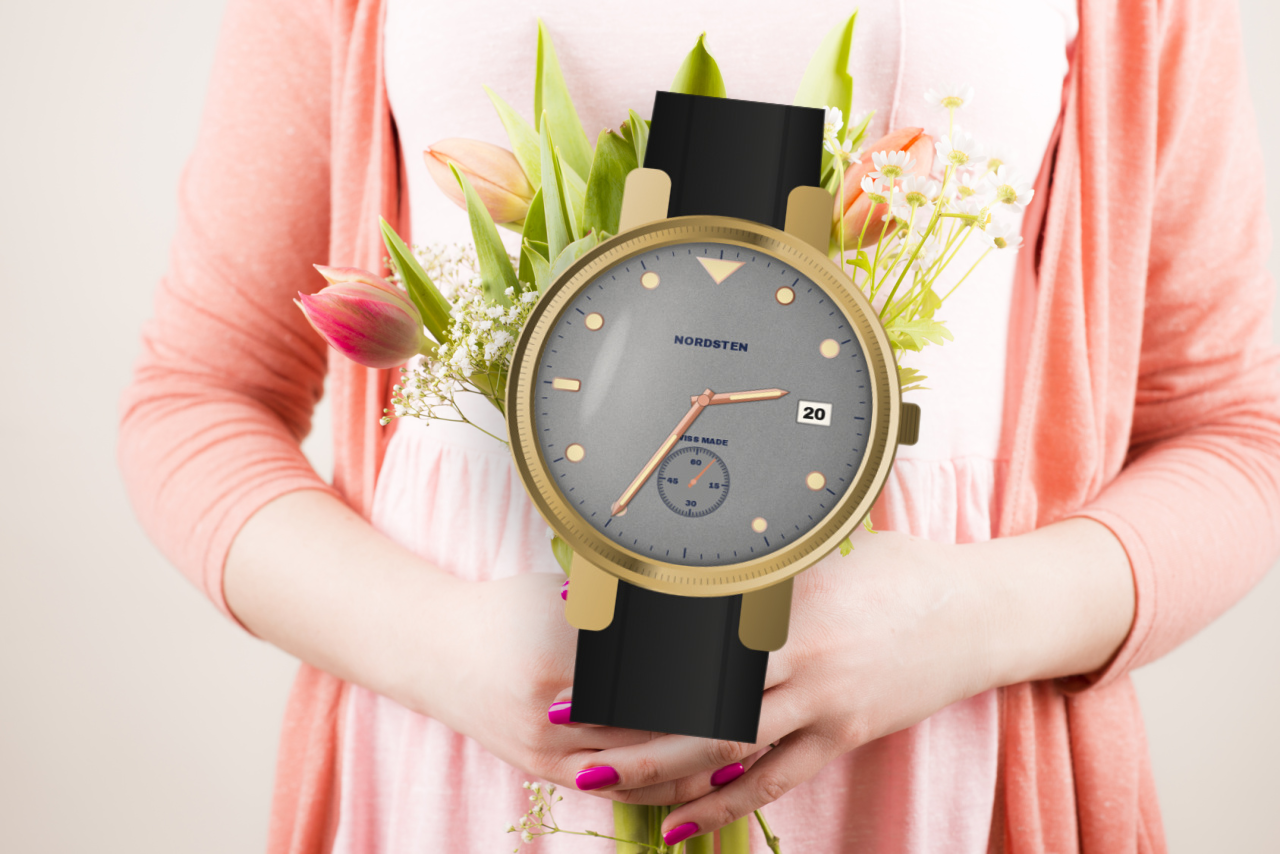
**2:35:06**
